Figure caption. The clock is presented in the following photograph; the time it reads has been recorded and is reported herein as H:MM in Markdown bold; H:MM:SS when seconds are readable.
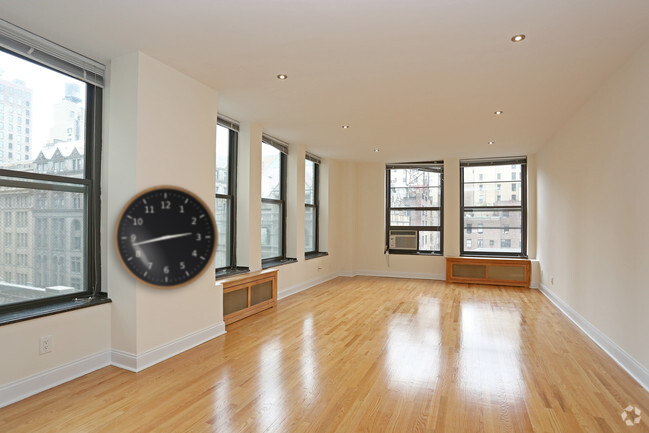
**2:43**
